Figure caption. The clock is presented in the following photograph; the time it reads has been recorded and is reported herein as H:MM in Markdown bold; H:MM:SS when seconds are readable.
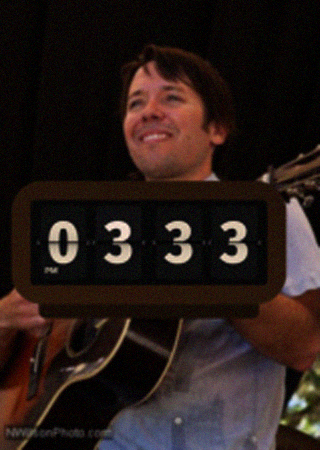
**3:33**
